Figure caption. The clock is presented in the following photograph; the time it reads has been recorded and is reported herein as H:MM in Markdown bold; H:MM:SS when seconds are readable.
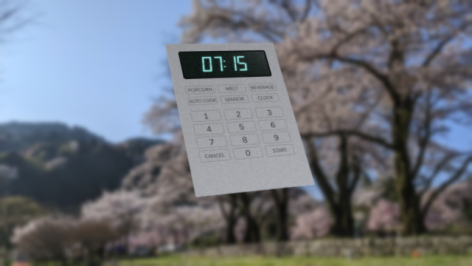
**7:15**
